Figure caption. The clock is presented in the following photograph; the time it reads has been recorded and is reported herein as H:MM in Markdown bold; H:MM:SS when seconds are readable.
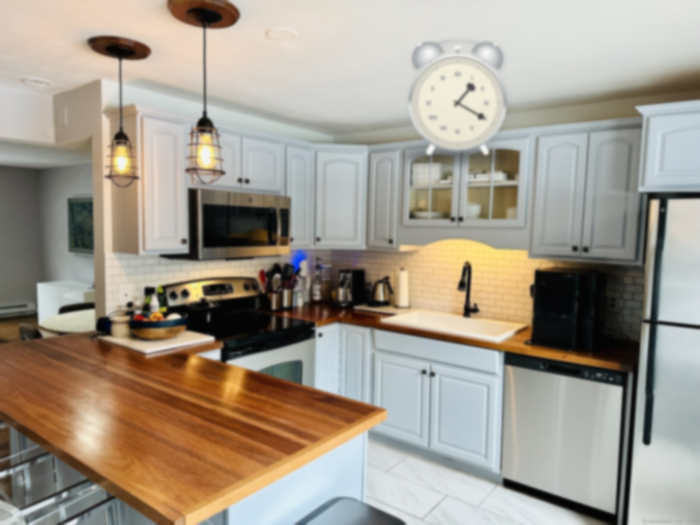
**1:20**
